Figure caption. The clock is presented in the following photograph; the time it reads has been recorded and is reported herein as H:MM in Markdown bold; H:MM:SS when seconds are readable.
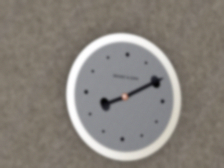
**8:10**
